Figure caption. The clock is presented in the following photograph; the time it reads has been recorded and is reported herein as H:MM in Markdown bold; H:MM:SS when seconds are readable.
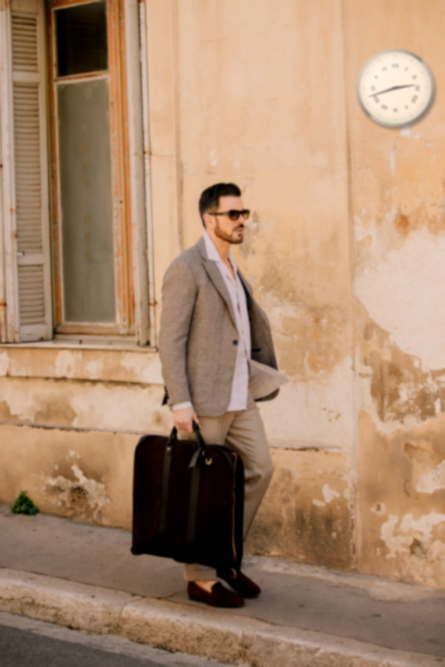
**2:42**
